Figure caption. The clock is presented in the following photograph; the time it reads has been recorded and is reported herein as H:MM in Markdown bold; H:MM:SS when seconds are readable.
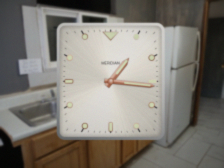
**1:16**
